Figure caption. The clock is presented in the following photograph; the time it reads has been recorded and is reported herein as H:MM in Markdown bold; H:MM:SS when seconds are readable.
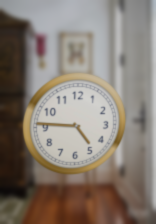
**4:46**
